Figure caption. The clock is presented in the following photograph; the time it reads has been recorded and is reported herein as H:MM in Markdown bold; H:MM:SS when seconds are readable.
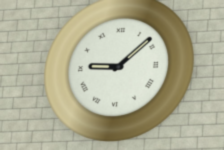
**9:08**
